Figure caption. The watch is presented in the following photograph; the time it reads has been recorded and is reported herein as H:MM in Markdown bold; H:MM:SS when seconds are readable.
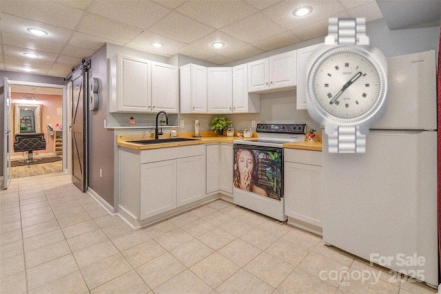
**1:37**
